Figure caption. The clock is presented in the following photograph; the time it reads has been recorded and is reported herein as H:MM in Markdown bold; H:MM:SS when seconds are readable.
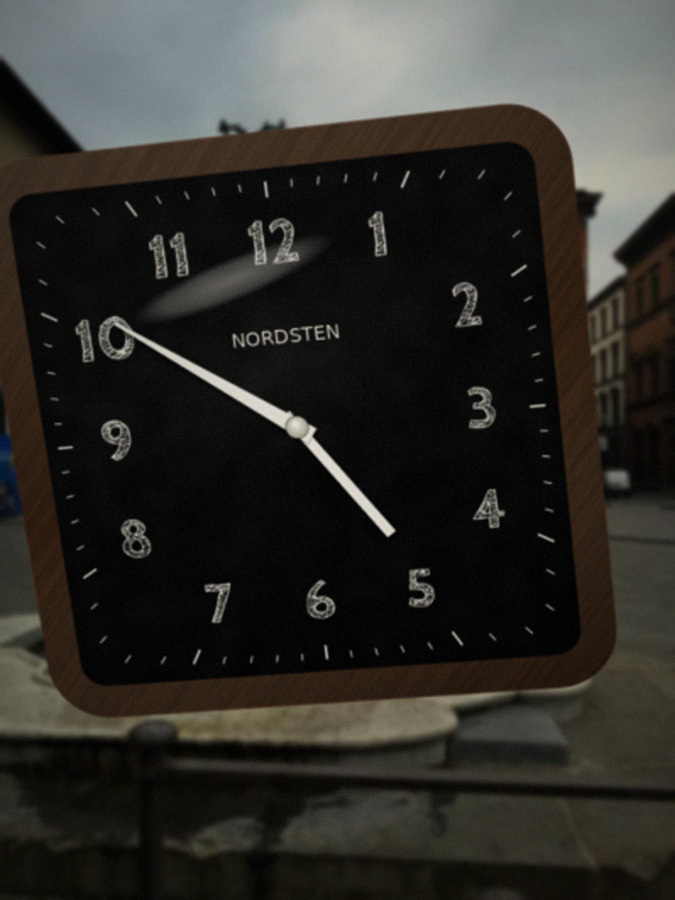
**4:51**
